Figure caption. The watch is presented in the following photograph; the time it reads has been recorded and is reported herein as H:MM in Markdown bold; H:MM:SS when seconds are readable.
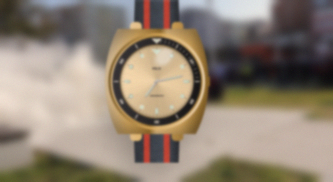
**7:13**
